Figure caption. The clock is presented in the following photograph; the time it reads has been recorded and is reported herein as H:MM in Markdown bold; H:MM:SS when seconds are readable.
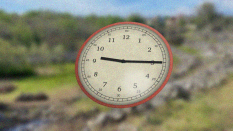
**9:15**
